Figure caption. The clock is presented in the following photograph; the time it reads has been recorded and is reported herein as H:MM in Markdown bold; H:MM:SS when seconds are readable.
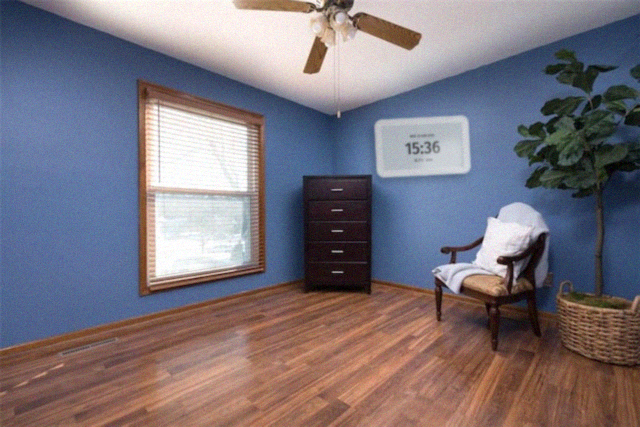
**15:36**
